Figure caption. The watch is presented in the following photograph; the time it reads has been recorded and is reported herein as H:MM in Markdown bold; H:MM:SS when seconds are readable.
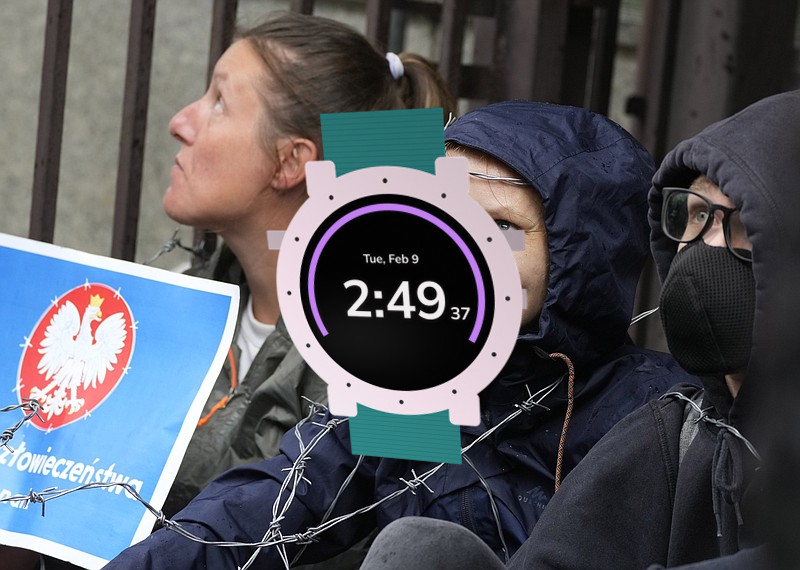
**2:49:37**
